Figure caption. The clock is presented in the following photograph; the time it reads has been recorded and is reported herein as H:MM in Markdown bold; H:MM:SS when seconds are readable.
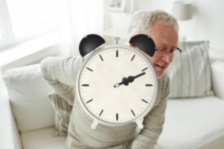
**2:11**
